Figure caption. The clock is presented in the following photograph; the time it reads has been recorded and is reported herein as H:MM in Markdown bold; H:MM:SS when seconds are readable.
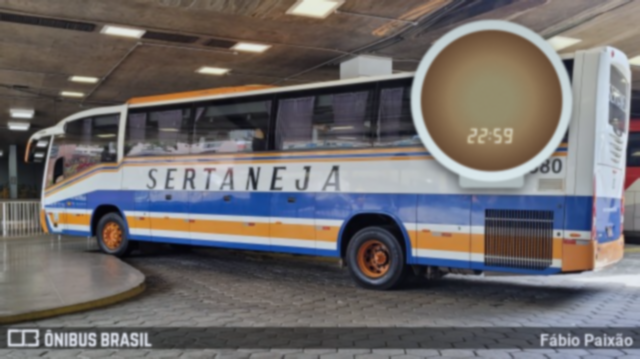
**22:59**
